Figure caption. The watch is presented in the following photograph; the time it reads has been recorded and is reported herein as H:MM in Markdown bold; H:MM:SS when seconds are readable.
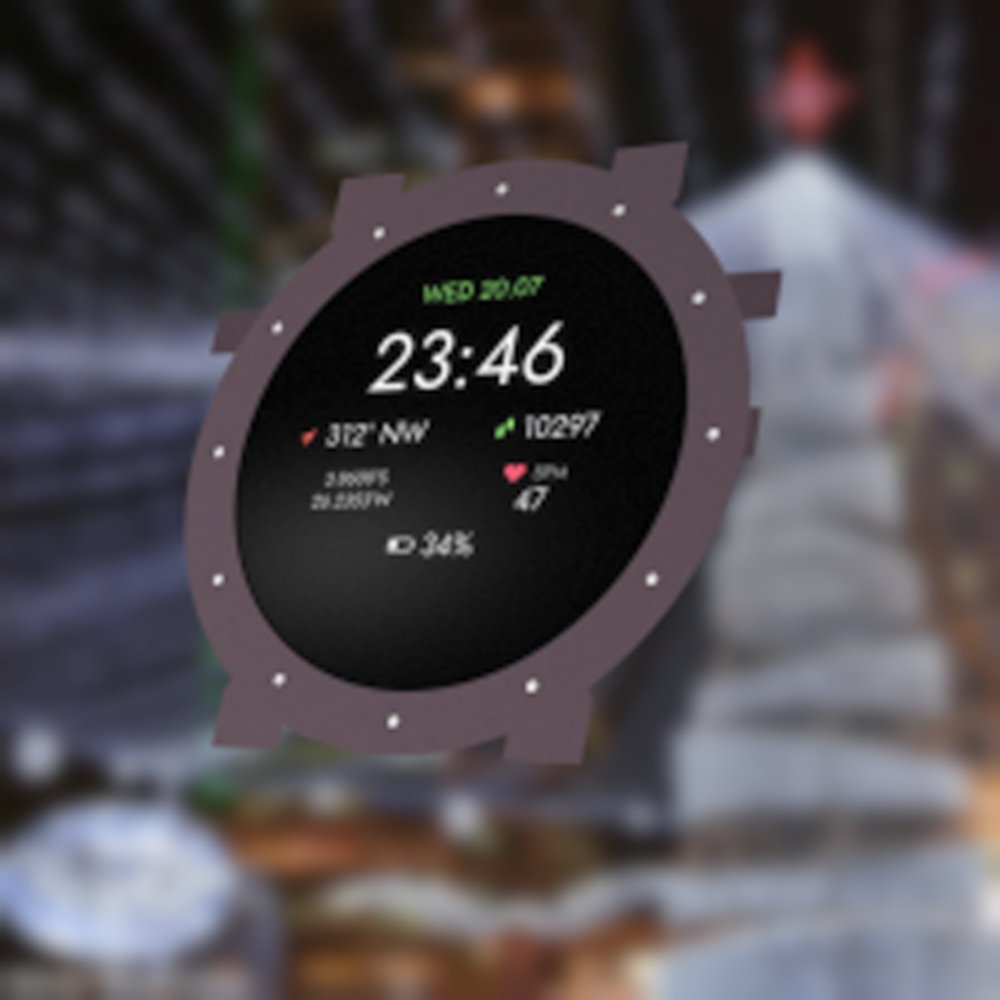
**23:46**
